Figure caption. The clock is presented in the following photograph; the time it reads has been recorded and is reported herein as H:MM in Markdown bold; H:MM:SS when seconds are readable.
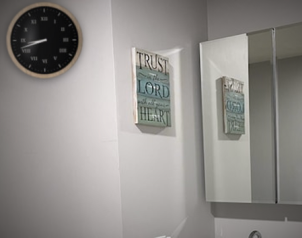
**8:42**
